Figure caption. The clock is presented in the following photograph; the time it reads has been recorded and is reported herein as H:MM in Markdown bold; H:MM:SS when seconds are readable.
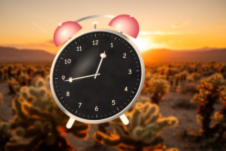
**12:44**
